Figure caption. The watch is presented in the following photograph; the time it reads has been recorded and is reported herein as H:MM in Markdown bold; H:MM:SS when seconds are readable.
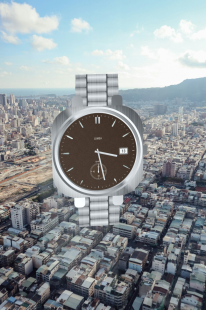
**3:28**
